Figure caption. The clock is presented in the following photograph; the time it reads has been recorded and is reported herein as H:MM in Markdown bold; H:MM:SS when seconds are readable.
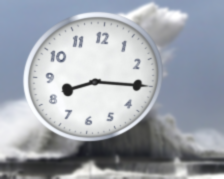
**8:15**
